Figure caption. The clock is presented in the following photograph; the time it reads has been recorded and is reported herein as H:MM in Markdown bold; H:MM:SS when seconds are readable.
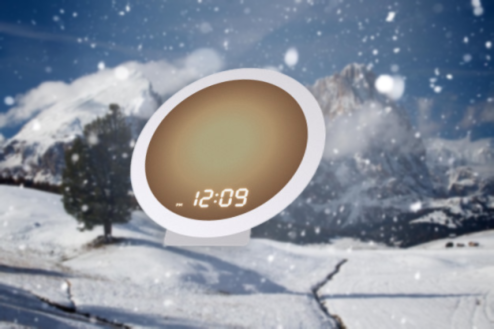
**12:09**
